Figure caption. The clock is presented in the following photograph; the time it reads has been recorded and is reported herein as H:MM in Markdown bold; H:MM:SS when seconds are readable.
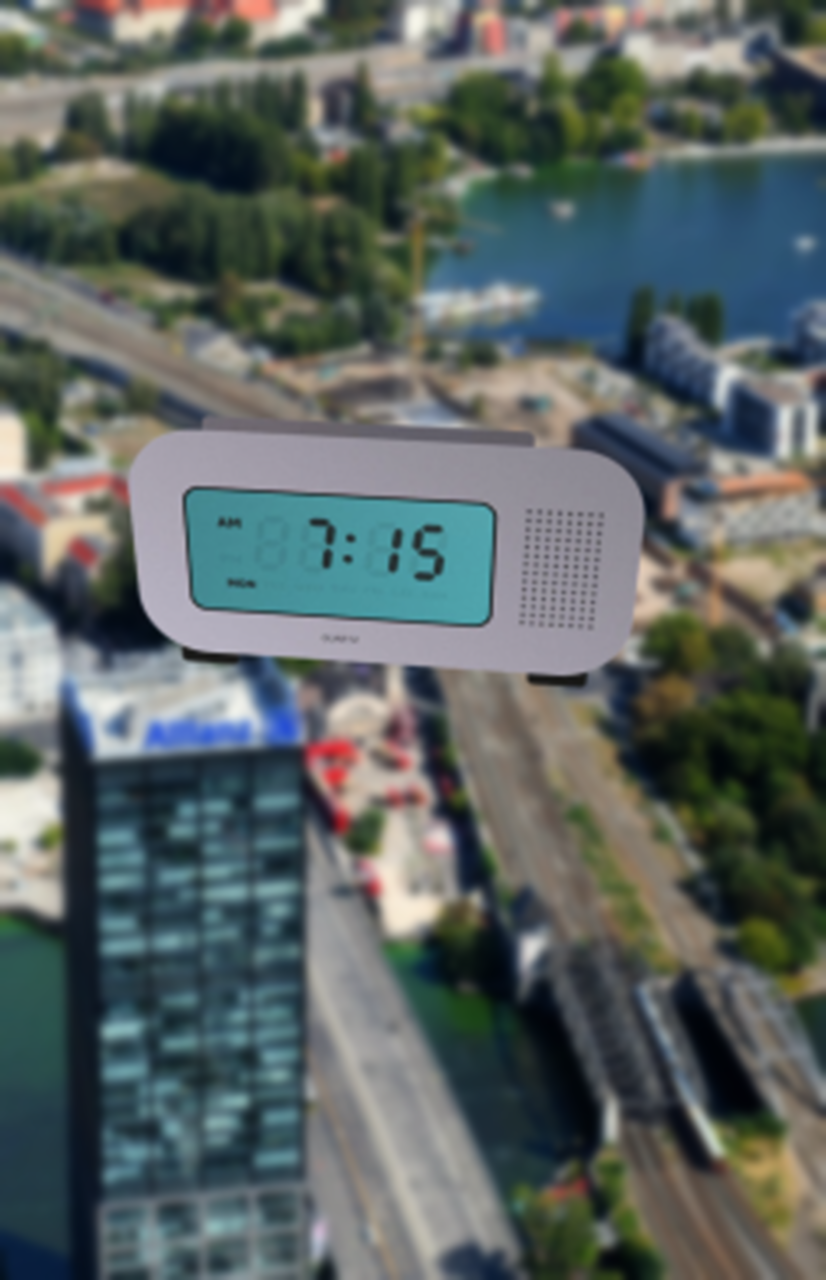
**7:15**
